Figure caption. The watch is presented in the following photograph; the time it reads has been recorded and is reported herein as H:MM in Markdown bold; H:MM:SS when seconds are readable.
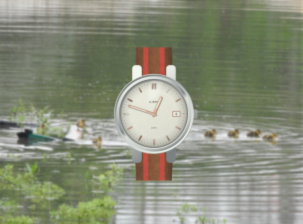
**12:48**
